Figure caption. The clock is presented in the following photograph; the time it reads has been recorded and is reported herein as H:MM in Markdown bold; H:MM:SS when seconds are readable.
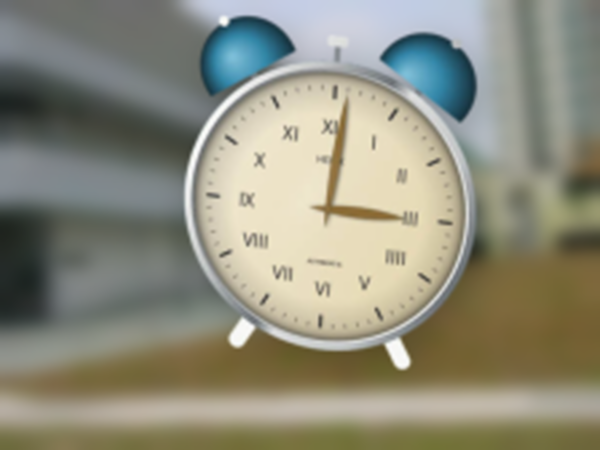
**3:01**
